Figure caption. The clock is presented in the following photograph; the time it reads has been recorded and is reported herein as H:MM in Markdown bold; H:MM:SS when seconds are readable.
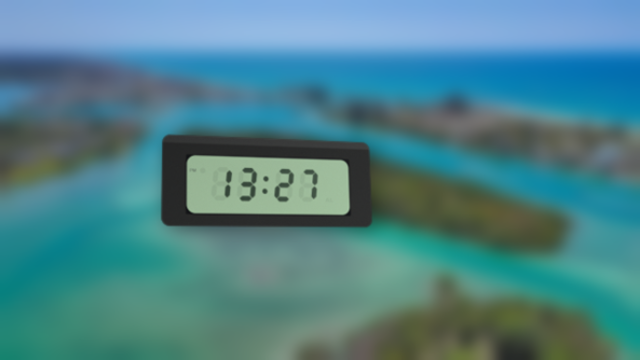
**13:27**
